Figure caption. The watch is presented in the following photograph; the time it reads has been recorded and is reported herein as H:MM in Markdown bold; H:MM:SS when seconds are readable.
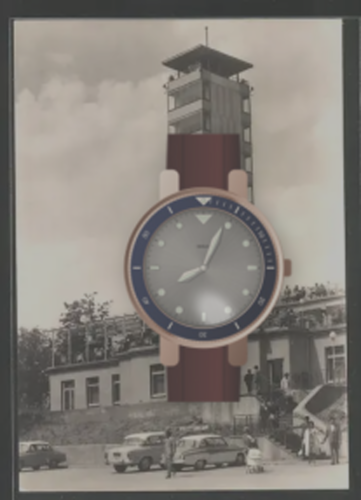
**8:04**
